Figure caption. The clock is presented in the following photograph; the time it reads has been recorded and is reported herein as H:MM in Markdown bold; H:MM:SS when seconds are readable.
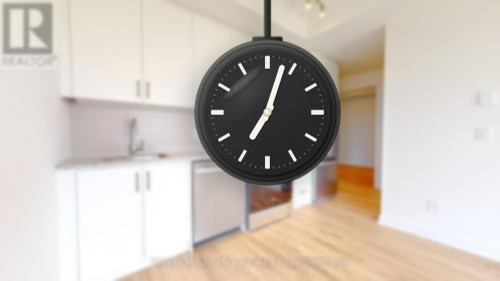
**7:03**
